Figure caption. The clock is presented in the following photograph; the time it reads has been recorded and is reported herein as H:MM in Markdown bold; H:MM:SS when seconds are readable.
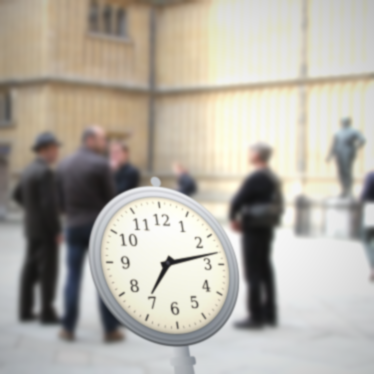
**7:13**
